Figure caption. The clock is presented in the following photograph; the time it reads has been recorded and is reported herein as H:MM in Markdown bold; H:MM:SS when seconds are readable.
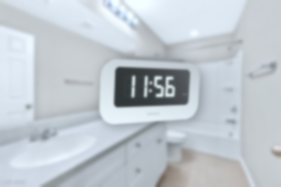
**11:56**
